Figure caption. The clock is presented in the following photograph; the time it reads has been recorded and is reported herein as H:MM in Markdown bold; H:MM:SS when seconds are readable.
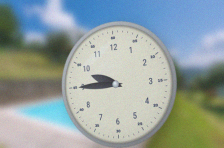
**9:45**
